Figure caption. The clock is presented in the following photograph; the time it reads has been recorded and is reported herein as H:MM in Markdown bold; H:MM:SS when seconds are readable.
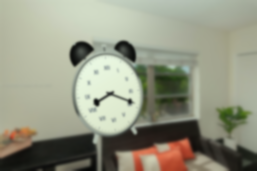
**8:19**
